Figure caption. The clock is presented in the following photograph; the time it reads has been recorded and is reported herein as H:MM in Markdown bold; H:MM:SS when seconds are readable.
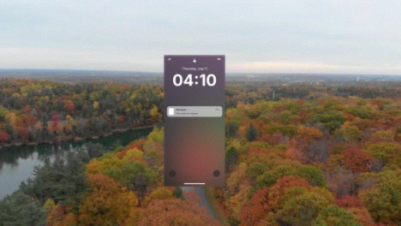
**4:10**
